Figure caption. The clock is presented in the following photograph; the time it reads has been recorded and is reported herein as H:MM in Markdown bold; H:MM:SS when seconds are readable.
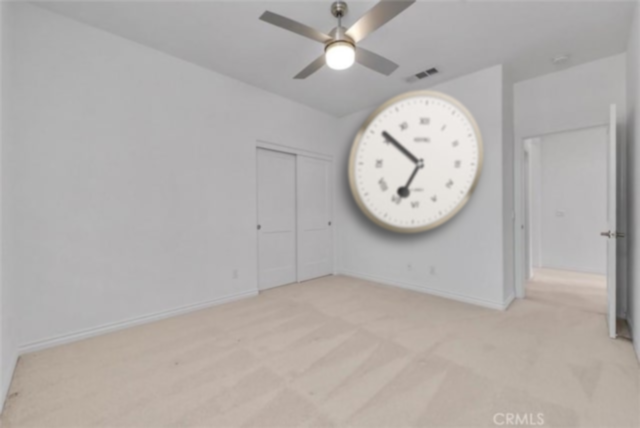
**6:51**
